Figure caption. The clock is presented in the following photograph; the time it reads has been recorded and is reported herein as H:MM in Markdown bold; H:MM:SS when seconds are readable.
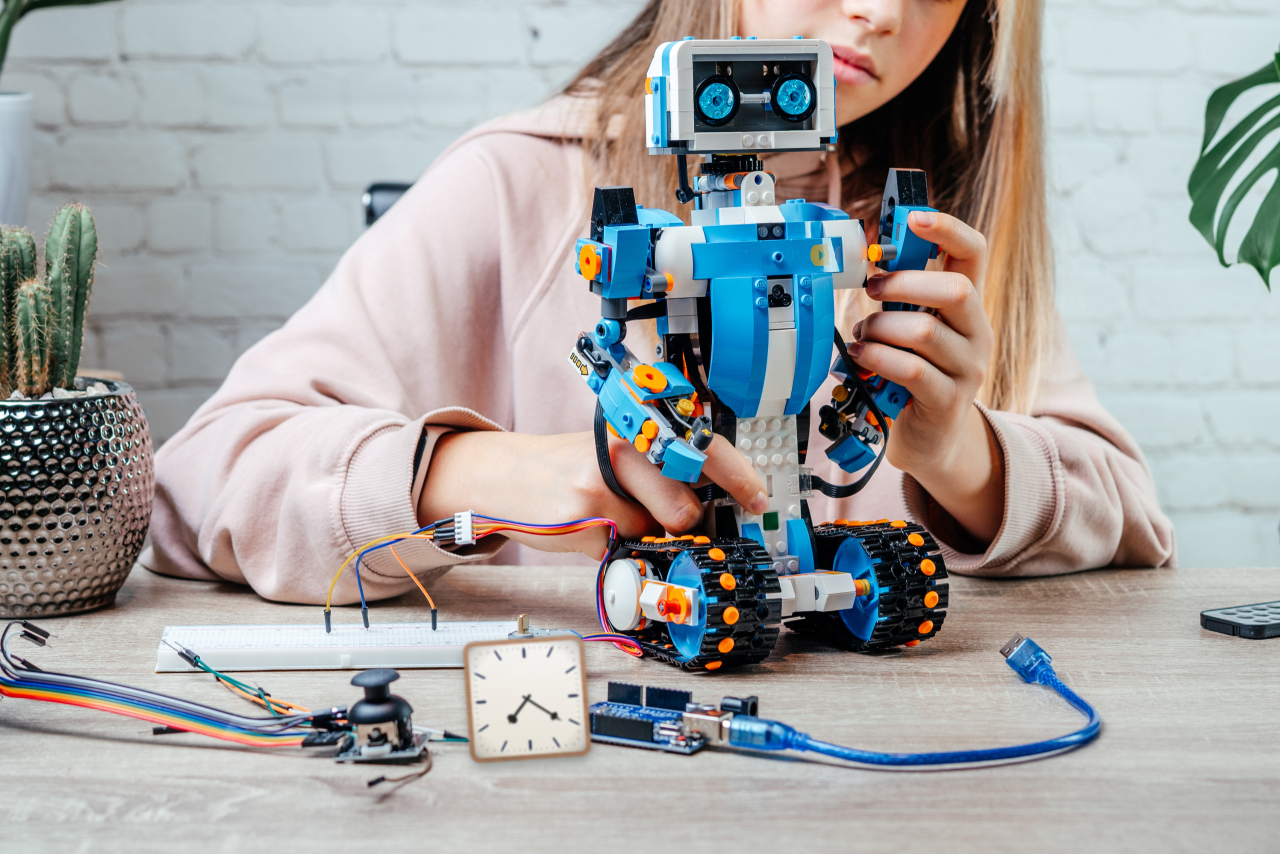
**7:21**
